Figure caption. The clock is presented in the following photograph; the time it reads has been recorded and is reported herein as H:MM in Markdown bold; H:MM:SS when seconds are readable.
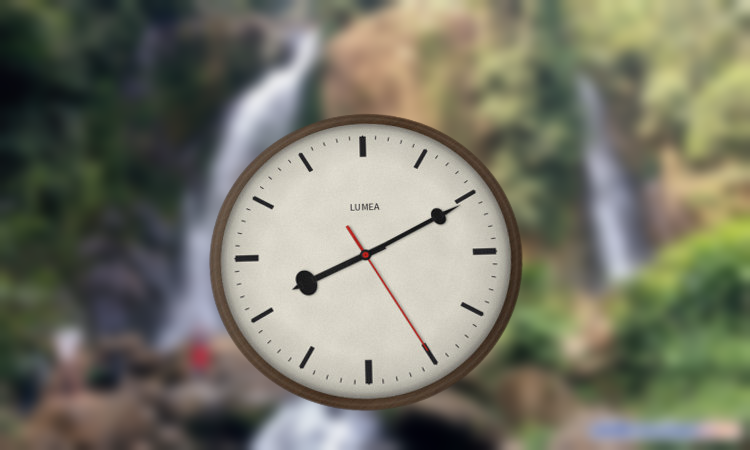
**8:10:25**
